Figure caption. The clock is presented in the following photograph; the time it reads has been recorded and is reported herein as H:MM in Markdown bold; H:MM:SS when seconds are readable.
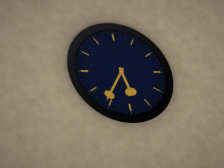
**5:36**
